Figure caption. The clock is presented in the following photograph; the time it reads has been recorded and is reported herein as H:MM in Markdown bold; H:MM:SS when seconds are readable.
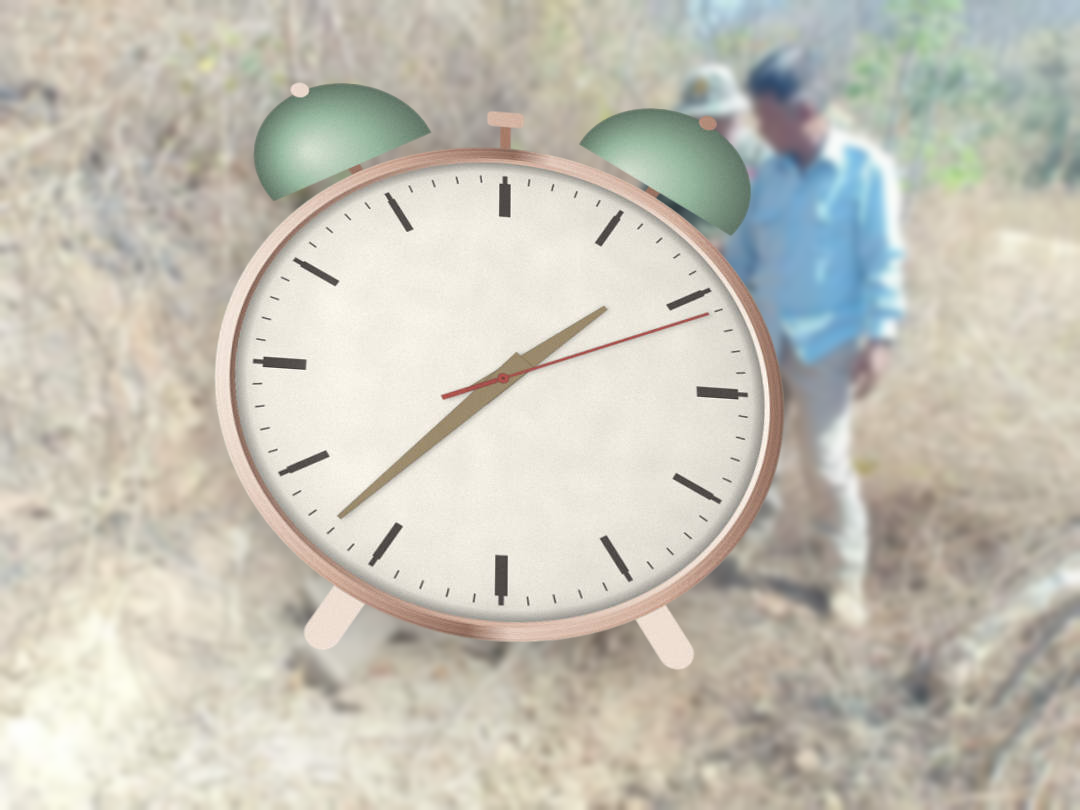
**1:37:11**
